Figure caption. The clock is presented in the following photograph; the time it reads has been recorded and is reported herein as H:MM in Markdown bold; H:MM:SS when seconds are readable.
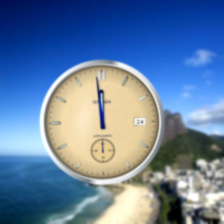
**11:59**
